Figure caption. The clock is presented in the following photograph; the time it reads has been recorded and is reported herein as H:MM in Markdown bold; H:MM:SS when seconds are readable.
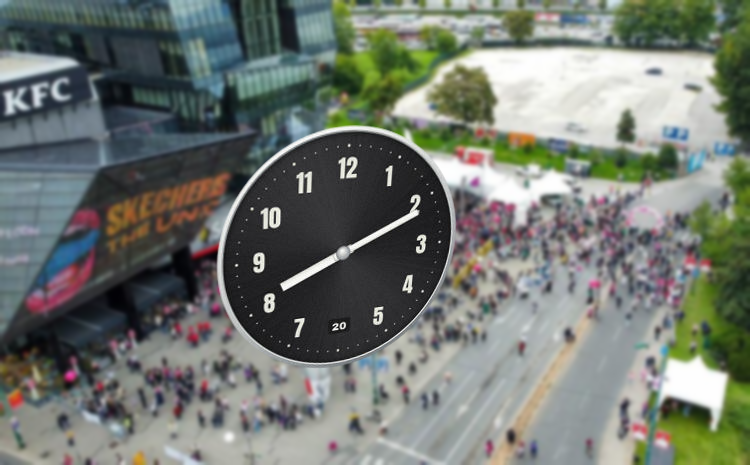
**8:11**
